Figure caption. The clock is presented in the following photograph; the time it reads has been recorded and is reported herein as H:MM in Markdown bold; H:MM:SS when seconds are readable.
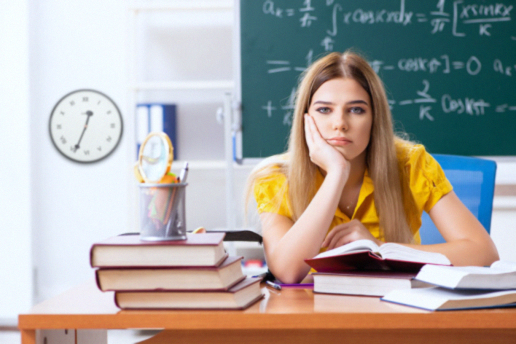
**12:34**
